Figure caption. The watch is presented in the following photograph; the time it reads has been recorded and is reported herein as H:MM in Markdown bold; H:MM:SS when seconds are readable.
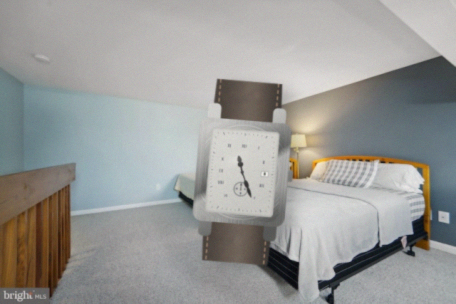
**11:26**
